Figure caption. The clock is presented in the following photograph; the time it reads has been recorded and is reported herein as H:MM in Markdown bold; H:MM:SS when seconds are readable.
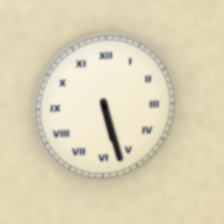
**5:27**
